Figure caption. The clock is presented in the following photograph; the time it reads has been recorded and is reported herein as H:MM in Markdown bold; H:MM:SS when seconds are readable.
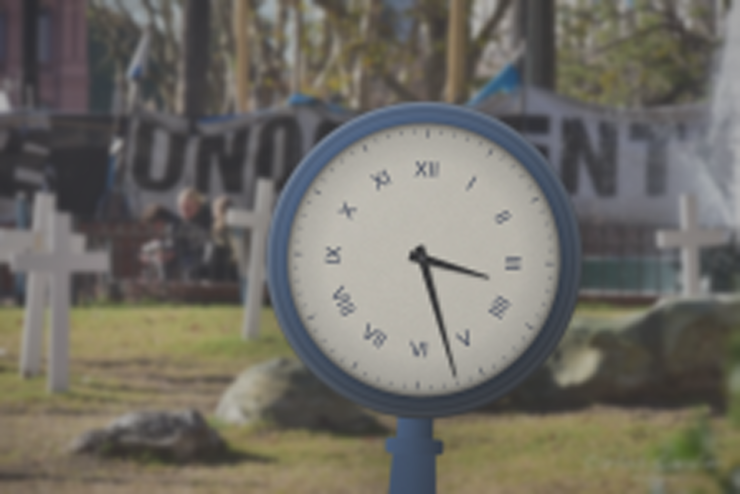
**3:27**
